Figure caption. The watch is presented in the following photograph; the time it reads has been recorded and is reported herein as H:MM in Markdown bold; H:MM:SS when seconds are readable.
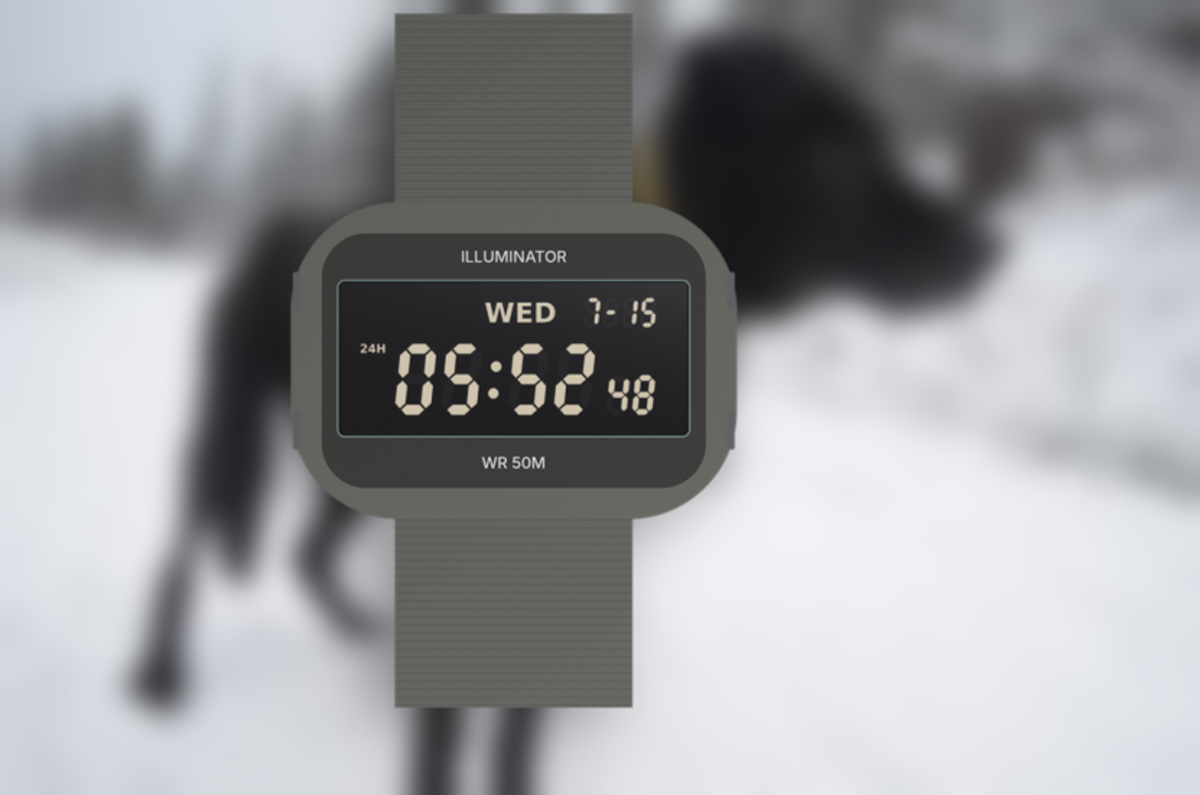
**5:52:48**
